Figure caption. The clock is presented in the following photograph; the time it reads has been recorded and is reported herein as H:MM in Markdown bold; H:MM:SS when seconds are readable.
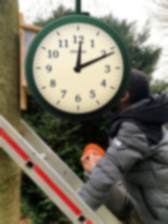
**12:11**
